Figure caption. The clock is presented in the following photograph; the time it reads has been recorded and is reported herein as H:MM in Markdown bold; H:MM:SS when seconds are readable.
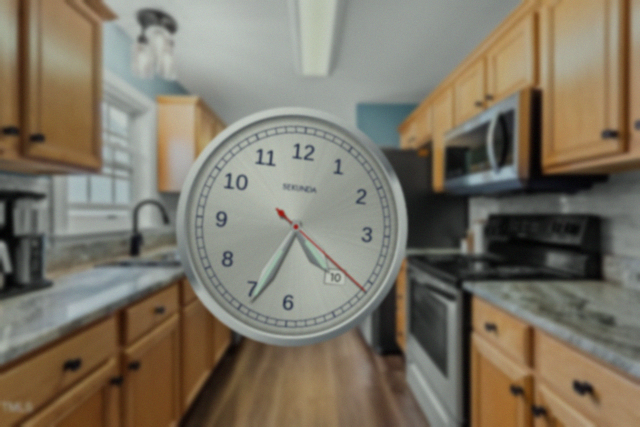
**4:34:21**
